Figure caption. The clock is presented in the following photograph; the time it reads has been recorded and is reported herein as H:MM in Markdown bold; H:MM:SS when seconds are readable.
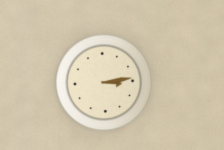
**3:14**
